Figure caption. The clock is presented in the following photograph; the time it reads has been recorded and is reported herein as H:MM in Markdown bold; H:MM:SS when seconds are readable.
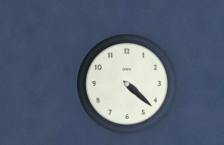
**4:22**
